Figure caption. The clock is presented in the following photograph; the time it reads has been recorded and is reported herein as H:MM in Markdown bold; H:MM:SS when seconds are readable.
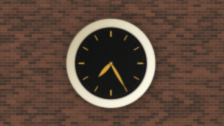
**7:25**
